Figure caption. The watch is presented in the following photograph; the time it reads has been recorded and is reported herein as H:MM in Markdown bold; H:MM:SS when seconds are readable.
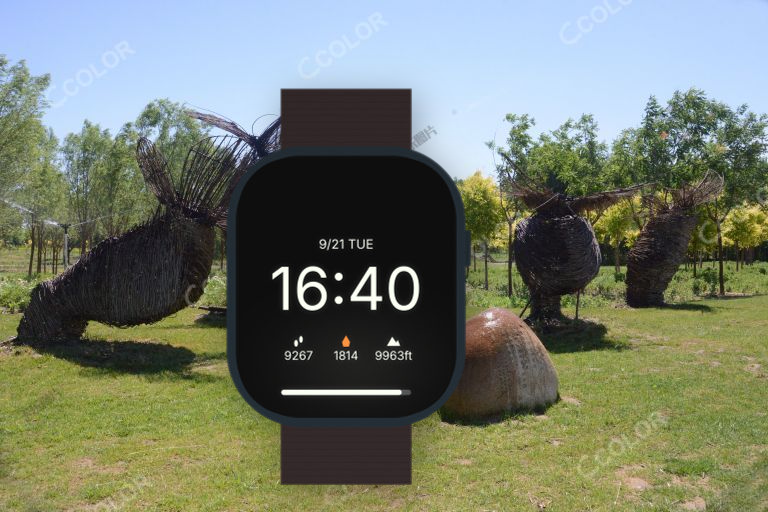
**16:40**
